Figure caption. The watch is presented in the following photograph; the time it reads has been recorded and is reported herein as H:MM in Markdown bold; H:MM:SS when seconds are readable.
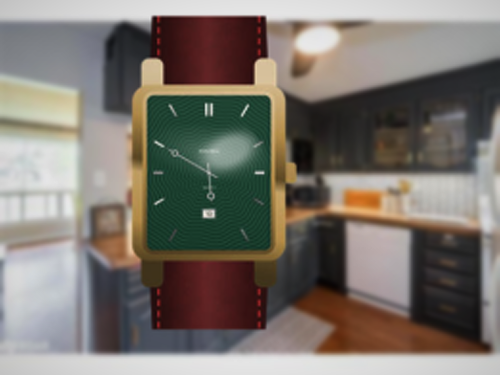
**5:50**
